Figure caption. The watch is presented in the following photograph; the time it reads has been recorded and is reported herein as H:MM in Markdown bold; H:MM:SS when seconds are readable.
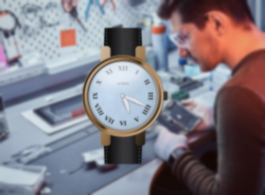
**5:19**
